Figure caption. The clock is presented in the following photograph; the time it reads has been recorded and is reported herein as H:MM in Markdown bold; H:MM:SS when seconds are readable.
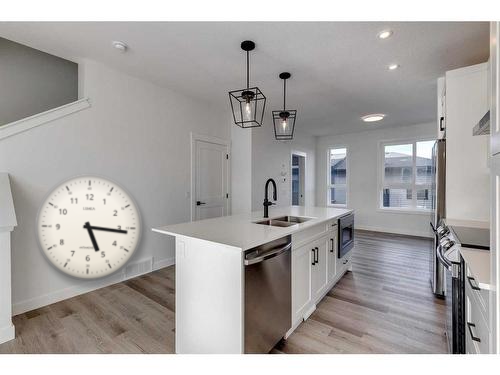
**5:16**
